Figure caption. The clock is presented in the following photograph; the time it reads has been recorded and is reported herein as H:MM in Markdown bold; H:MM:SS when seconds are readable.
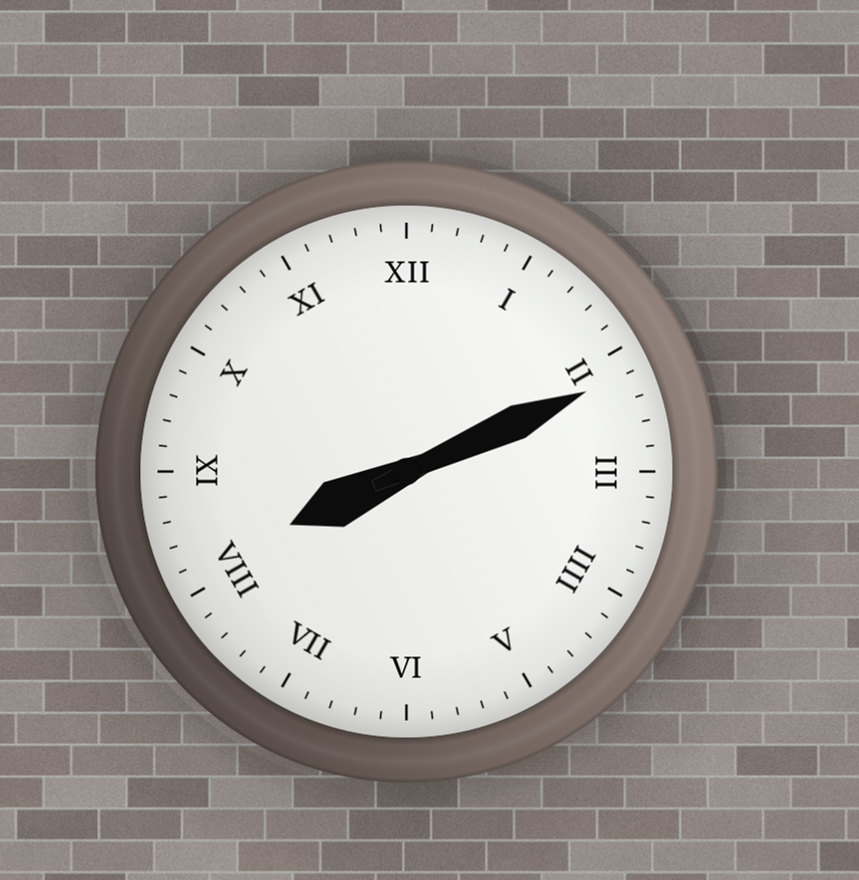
**8:11**
